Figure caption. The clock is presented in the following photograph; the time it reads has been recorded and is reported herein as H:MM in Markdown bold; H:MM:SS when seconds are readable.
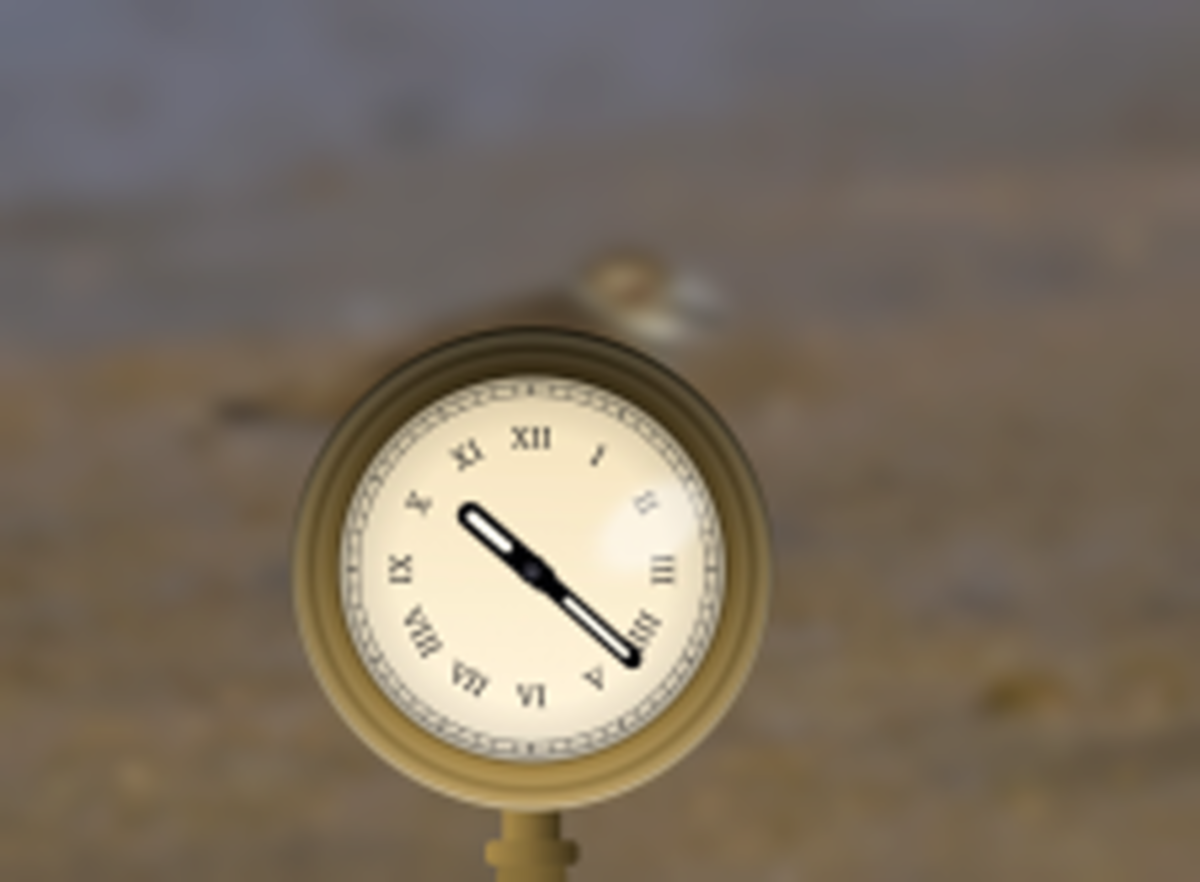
**10:22**
